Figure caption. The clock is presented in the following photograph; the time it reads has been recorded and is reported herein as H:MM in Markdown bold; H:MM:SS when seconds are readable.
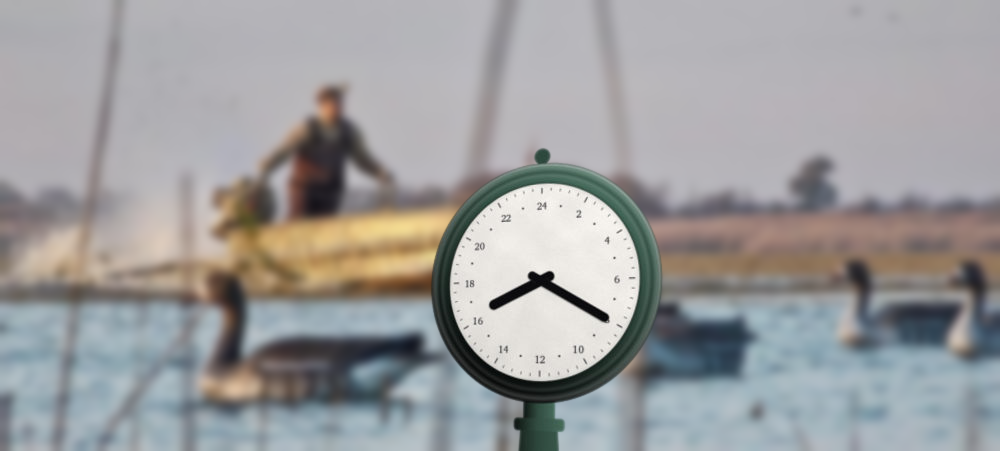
**16:20**
